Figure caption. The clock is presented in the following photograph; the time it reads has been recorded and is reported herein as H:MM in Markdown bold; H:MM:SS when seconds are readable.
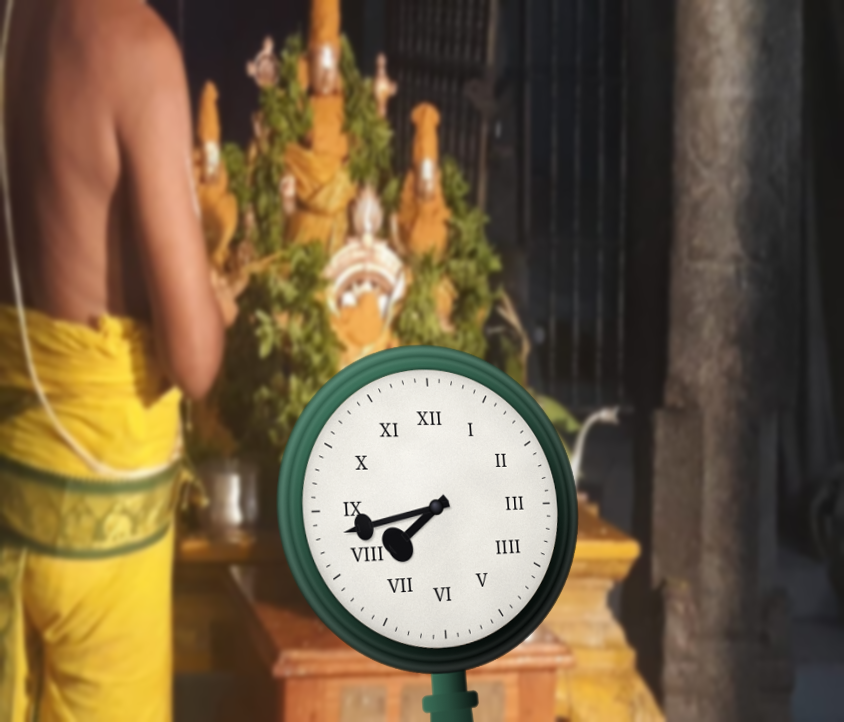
**7:43**
